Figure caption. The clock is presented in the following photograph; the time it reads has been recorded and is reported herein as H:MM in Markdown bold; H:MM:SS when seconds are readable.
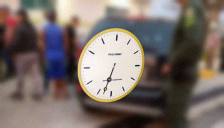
**6:33**
